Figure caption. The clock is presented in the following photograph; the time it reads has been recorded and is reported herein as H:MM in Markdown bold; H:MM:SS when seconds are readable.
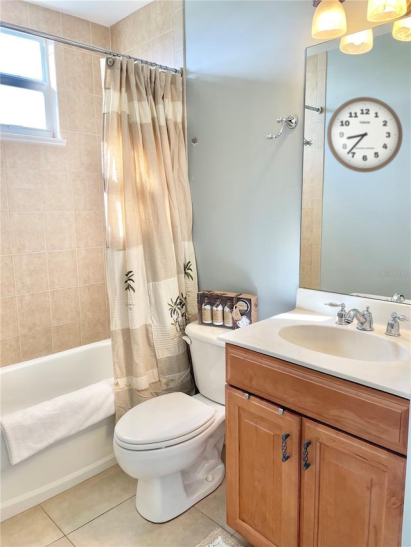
**8:37**
